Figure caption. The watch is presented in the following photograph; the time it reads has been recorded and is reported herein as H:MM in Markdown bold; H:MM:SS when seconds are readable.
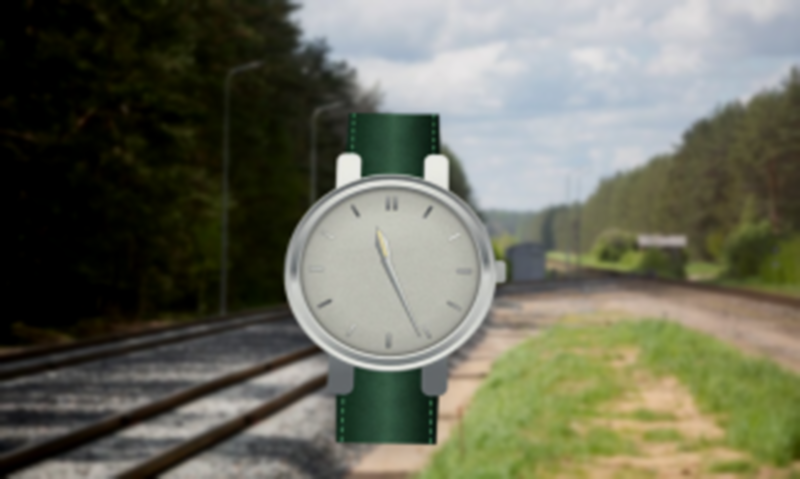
**11:26**
